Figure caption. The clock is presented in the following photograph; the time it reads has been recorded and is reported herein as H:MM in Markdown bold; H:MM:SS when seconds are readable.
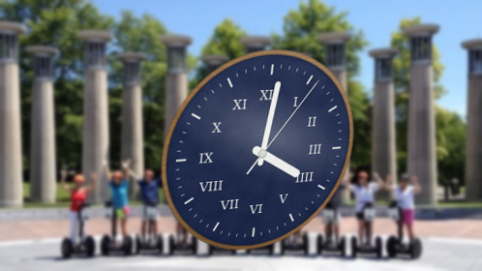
**4:01:06**
